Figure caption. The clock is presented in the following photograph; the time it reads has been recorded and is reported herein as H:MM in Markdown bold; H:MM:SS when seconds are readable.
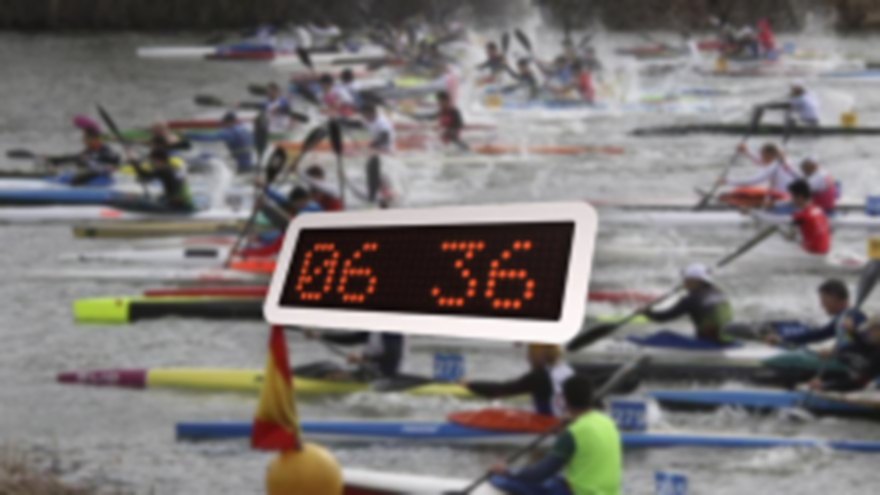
**6:36**
